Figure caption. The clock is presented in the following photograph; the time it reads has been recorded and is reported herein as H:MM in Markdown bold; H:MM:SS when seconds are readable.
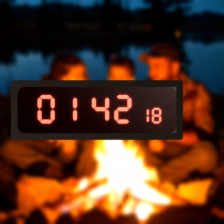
**1:42:18**
